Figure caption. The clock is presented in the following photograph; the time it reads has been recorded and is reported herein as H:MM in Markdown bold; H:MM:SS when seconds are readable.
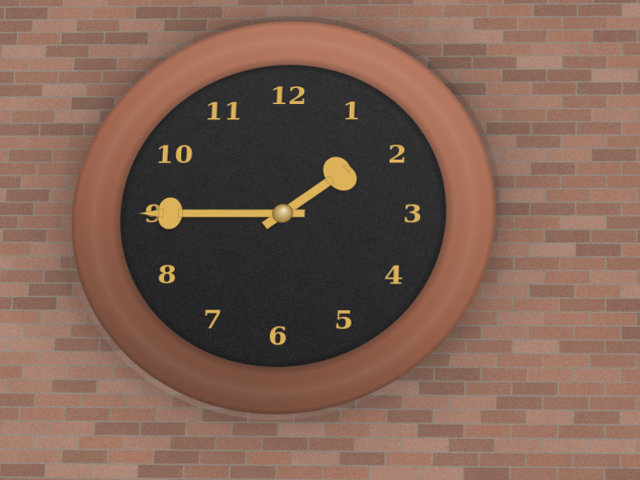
**1:45**
